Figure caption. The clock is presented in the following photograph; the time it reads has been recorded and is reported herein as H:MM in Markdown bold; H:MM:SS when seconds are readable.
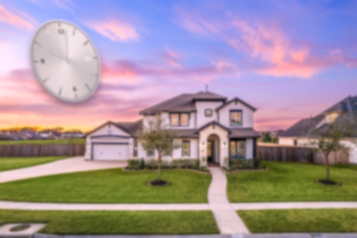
**10:02**
